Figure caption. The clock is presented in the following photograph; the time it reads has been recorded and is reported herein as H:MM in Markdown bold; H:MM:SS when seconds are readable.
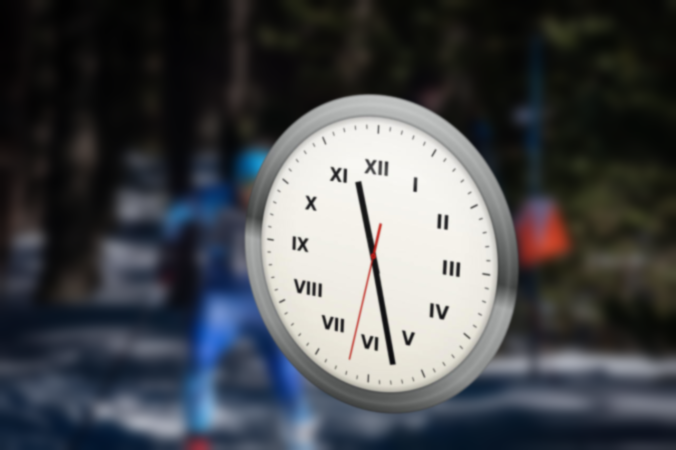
**11:27:32**
